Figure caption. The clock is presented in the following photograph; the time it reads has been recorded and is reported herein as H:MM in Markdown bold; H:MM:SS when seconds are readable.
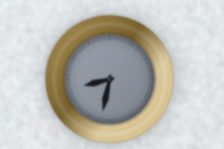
**8:32**
